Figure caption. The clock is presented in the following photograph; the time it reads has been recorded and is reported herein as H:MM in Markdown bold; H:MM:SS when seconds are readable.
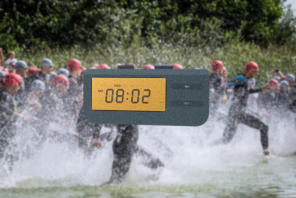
**8:02**
